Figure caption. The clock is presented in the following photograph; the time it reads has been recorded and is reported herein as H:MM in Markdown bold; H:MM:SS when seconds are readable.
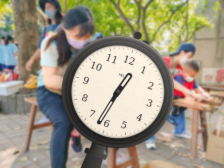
**12:32**
